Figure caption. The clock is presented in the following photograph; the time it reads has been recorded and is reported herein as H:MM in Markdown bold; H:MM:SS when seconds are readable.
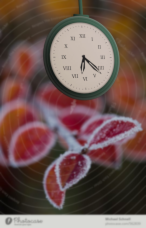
**6:22**
